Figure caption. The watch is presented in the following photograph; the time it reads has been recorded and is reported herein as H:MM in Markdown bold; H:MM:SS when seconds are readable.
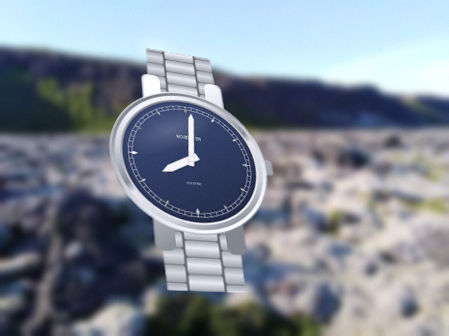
**8:01**
